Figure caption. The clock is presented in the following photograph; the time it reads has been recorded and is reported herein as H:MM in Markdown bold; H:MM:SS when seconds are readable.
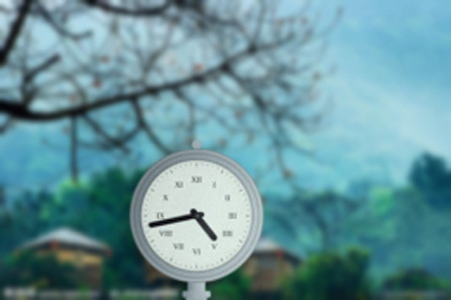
**4:43**
